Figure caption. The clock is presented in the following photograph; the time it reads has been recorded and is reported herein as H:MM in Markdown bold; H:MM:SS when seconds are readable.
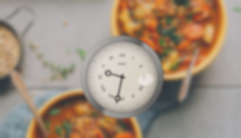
**9:32**
